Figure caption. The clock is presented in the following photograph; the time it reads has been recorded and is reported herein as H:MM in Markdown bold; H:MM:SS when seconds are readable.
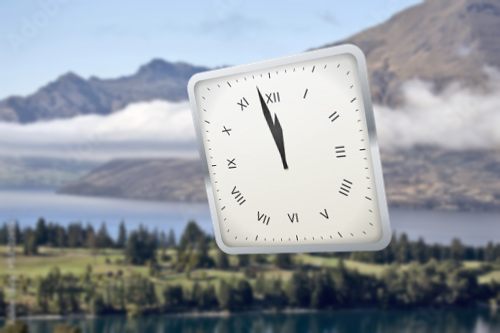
**11:58**
